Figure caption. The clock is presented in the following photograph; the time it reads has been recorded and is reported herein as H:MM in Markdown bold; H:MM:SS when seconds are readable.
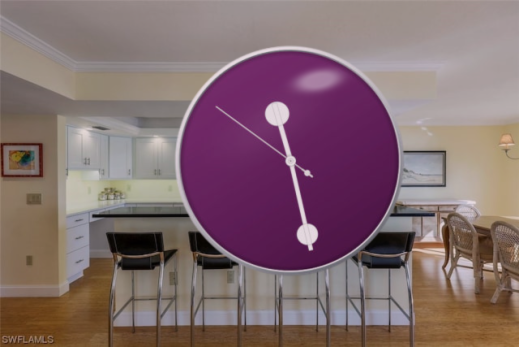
**11:27:51**
